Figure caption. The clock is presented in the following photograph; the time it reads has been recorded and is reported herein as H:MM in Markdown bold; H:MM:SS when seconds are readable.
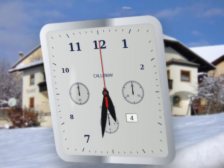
**5:32**
